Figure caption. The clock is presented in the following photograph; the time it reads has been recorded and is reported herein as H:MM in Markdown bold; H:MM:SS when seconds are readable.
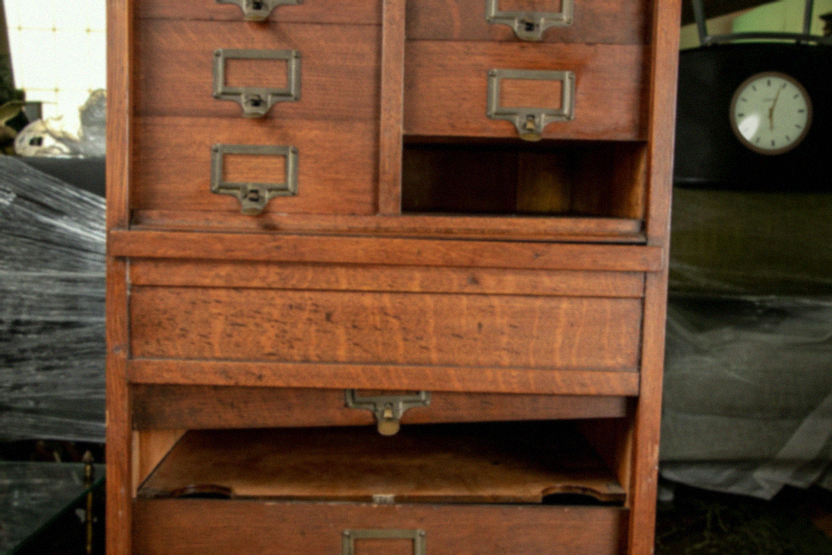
**6:04**
